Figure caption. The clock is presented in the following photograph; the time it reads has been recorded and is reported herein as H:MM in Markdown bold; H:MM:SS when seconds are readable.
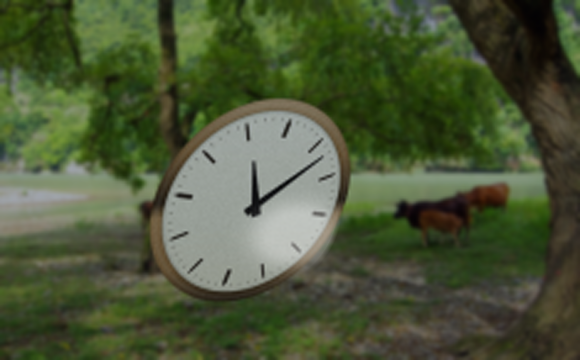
**11:07**
